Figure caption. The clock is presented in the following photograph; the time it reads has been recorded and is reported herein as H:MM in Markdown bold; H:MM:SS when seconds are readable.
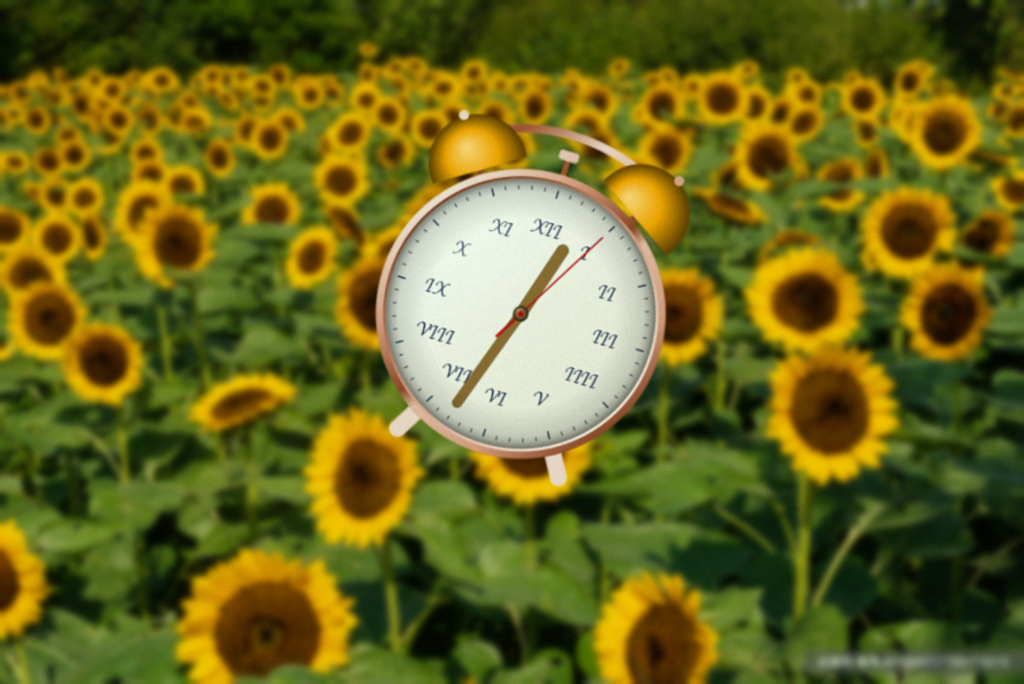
**12:33:05**
